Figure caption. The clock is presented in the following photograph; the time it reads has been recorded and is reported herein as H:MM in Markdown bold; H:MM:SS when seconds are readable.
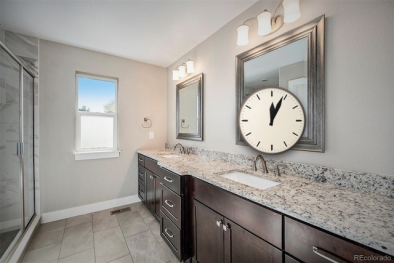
**12:04**
